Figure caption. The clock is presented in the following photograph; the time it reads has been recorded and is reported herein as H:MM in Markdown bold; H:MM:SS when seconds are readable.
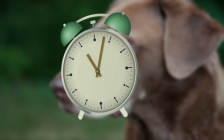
**11:03**
